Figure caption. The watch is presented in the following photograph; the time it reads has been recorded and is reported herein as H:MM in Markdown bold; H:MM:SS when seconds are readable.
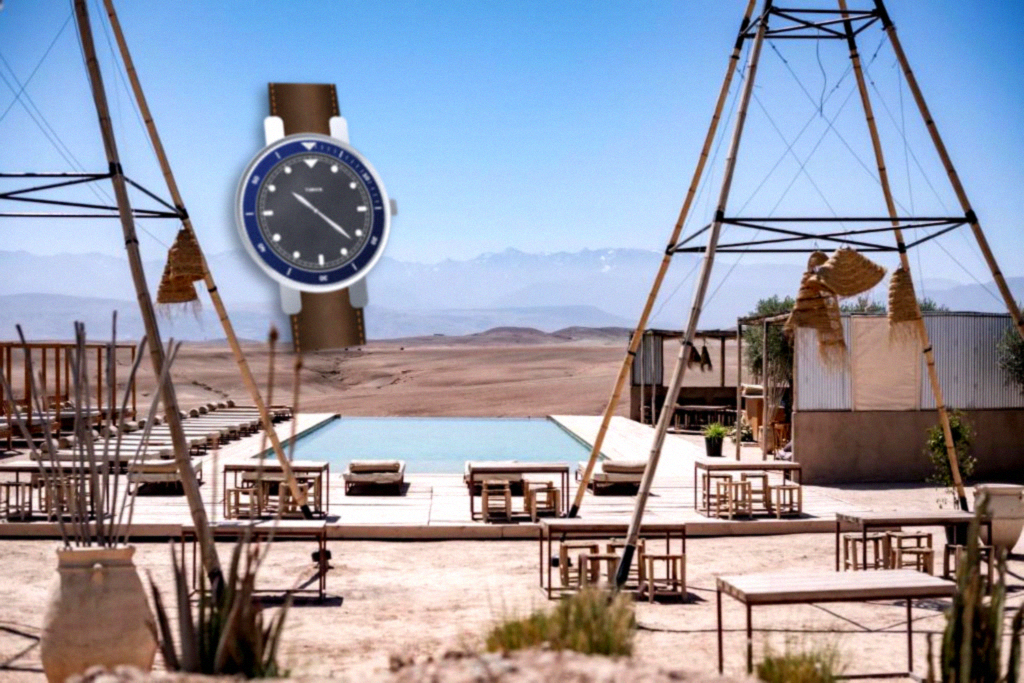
**10:22**
